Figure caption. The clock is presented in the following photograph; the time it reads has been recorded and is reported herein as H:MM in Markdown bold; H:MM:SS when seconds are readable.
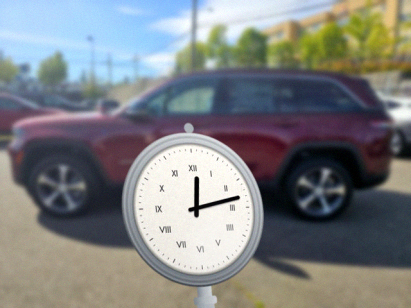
**12:13**
